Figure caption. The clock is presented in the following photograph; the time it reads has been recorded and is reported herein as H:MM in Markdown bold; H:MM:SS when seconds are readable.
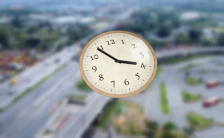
**3:54**
